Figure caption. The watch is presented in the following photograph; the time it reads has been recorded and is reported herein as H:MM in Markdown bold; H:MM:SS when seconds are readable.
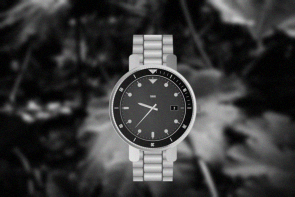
**9:37**
